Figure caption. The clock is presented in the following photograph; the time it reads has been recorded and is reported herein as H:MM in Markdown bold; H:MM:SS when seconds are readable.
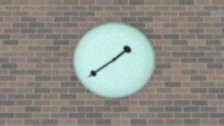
**1:39**
